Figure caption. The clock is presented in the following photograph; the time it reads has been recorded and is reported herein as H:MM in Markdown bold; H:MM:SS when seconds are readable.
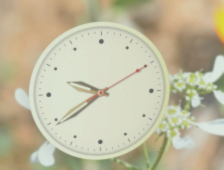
**9:39:10**
